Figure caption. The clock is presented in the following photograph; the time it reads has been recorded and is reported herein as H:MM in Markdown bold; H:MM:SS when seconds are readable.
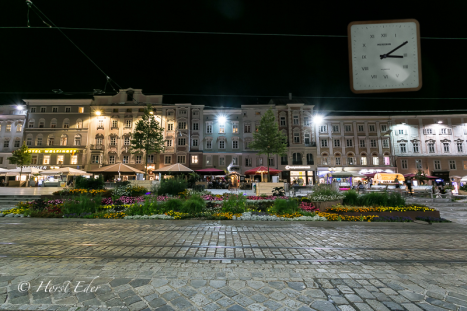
**3:10**
